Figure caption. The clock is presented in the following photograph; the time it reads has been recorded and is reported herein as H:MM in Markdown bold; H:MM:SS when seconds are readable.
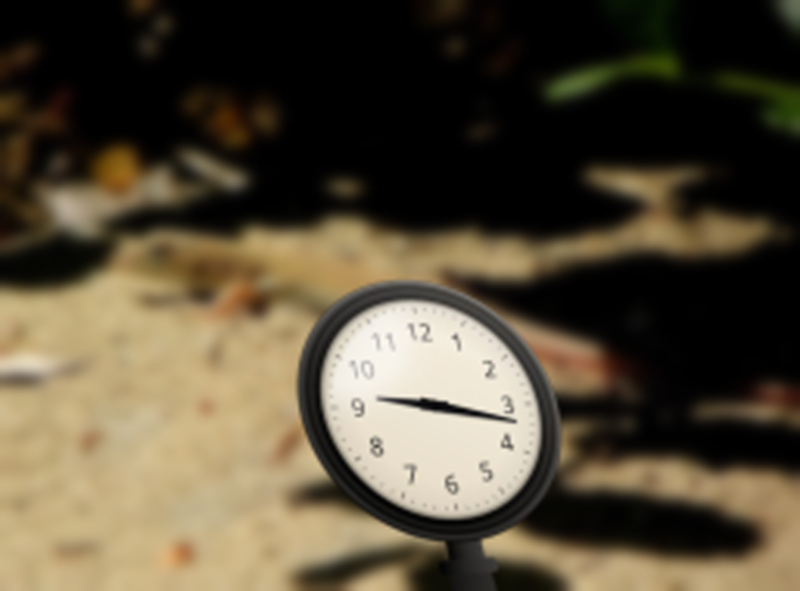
**9:17**
